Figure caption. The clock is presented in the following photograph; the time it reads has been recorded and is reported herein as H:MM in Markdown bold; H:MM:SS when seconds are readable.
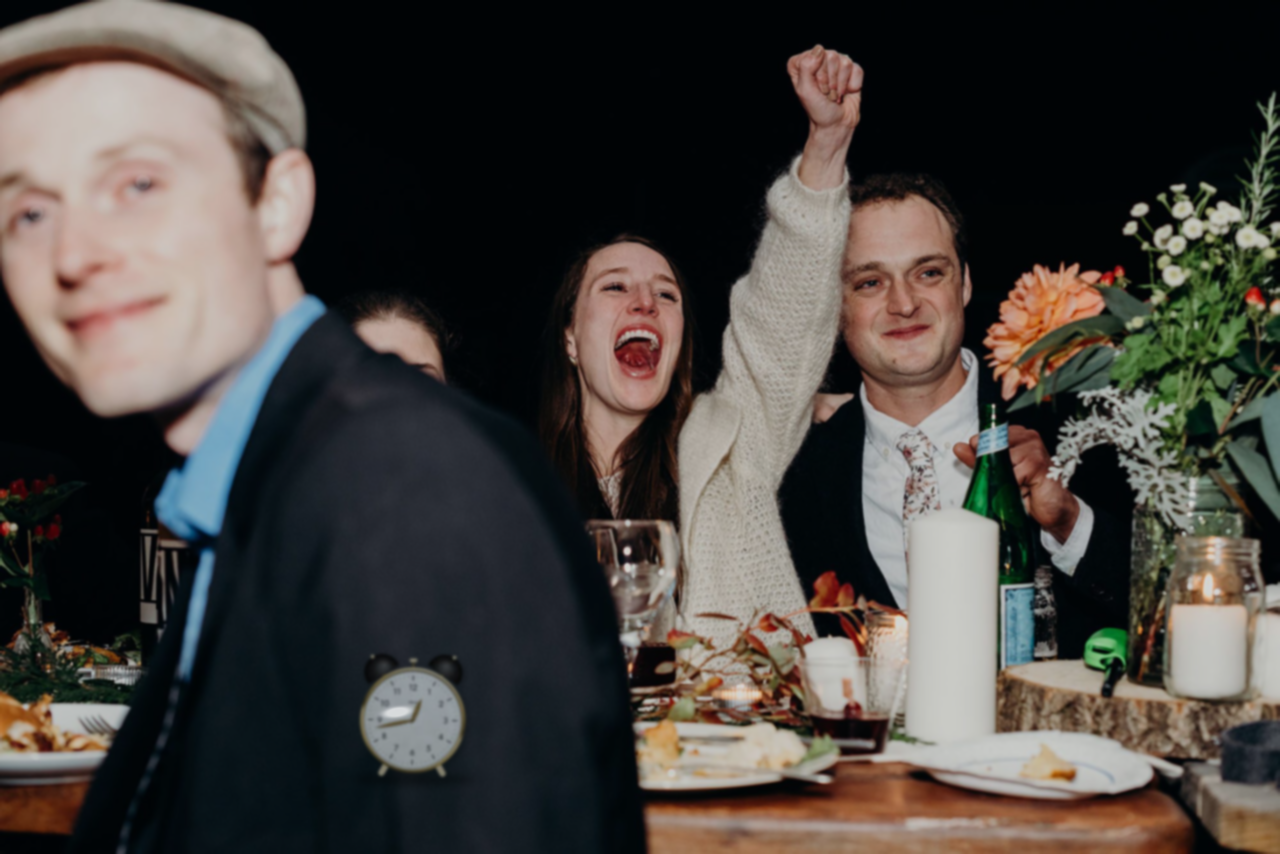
**12:43**
